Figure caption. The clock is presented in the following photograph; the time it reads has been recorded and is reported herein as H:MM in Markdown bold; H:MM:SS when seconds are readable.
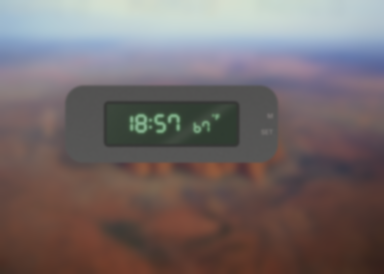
**18:57**
